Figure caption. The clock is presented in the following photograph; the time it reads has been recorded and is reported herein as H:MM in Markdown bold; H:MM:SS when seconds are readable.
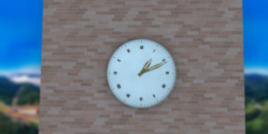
**1:11**
